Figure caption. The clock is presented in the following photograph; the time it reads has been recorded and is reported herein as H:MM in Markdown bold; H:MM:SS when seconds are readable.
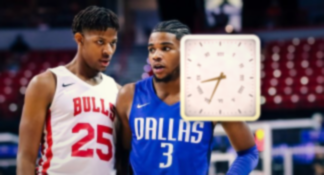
**8:34**
